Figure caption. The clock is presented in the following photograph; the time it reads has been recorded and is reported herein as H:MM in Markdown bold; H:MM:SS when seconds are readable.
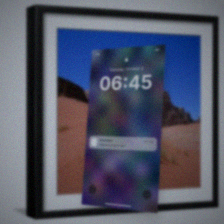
**6:45**
